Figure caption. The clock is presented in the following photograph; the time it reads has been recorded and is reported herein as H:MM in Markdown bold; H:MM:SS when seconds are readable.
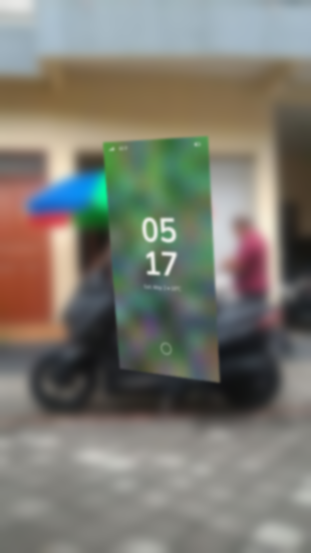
**5:17**
